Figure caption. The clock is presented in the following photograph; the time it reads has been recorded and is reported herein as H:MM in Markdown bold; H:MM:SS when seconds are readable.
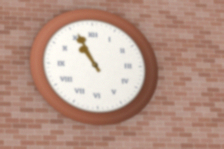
**10:56**
